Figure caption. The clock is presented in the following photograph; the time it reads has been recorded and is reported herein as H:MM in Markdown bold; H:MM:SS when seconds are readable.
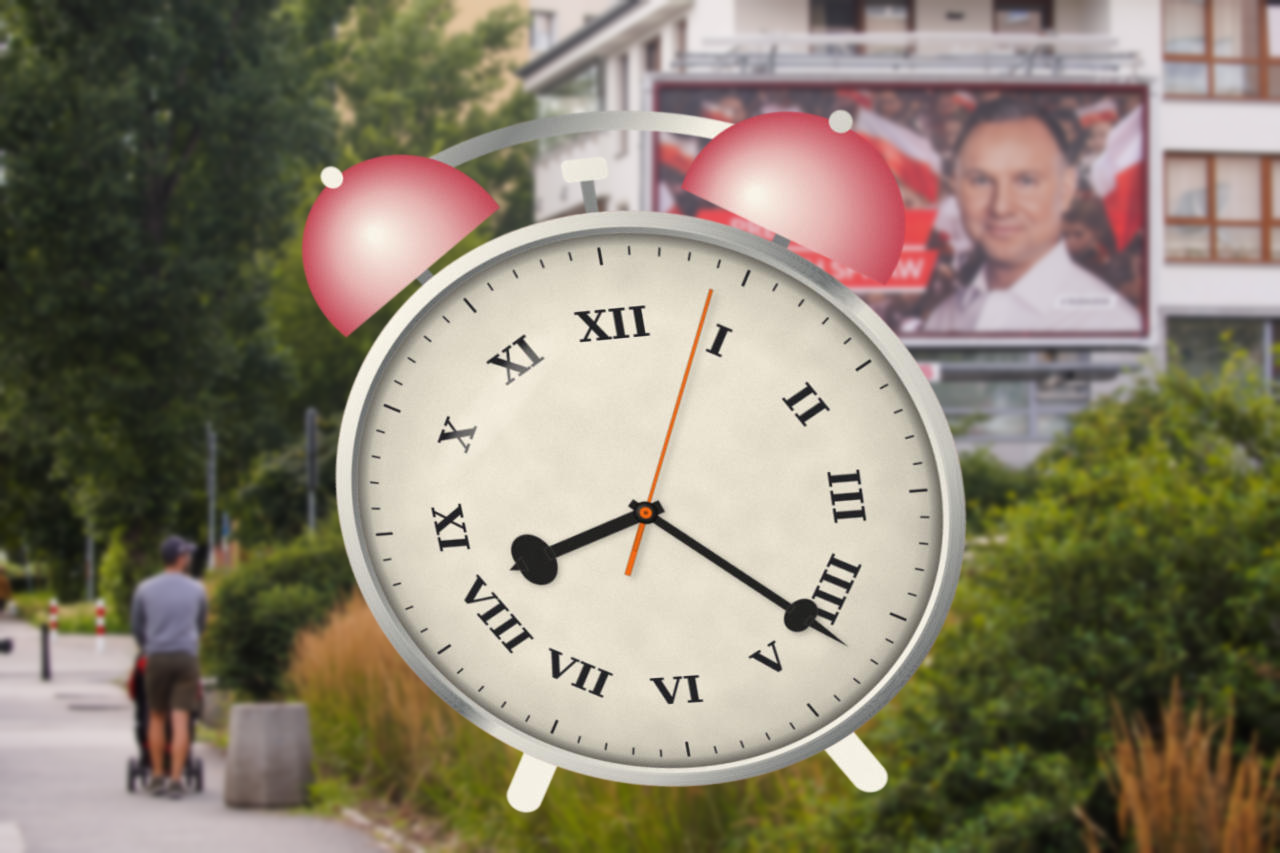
**8:22:04**
